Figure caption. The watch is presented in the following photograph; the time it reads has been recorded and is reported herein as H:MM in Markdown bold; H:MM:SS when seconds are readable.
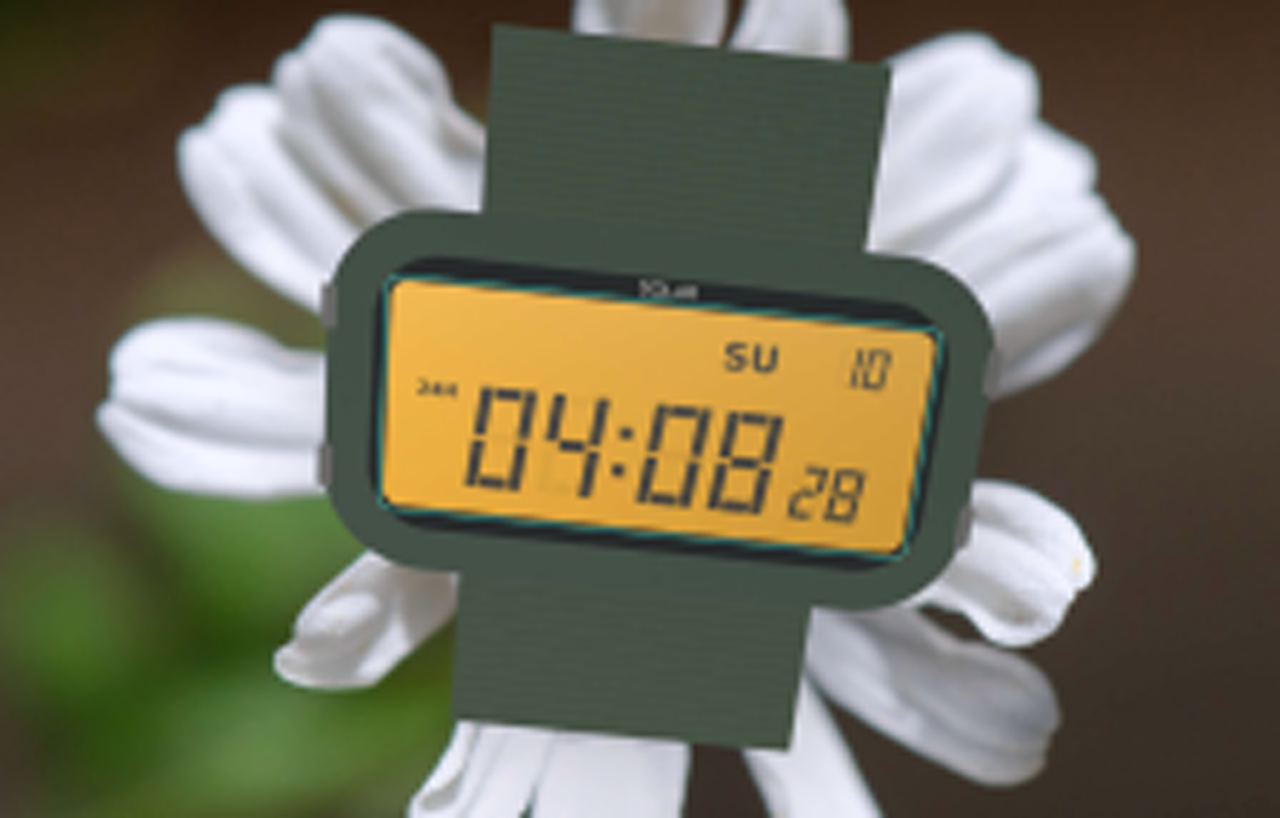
**4:08:28**
